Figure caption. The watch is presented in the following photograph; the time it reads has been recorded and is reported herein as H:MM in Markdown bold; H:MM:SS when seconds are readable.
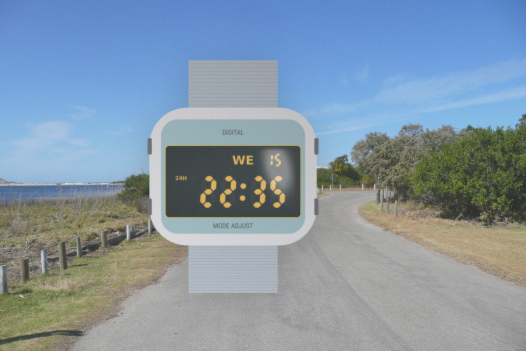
**22:35**
